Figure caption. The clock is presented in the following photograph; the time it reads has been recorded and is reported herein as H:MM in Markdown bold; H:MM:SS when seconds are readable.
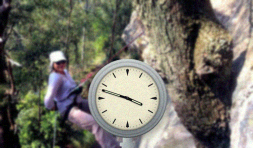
**3:48**
